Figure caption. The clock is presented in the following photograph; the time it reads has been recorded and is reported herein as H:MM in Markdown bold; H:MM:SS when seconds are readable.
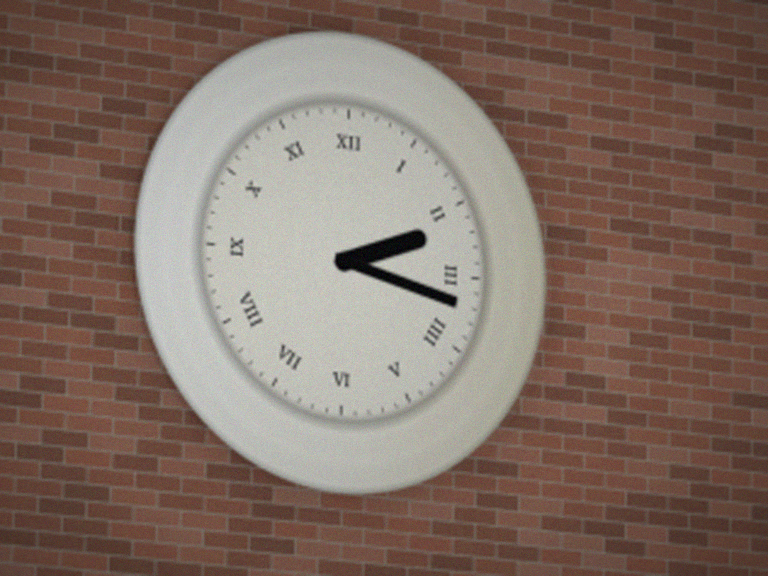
**2:17**
